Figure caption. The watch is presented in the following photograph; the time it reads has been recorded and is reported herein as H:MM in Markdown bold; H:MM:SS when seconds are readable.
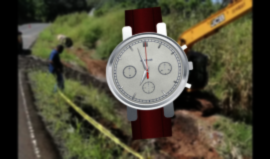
**6:57**
